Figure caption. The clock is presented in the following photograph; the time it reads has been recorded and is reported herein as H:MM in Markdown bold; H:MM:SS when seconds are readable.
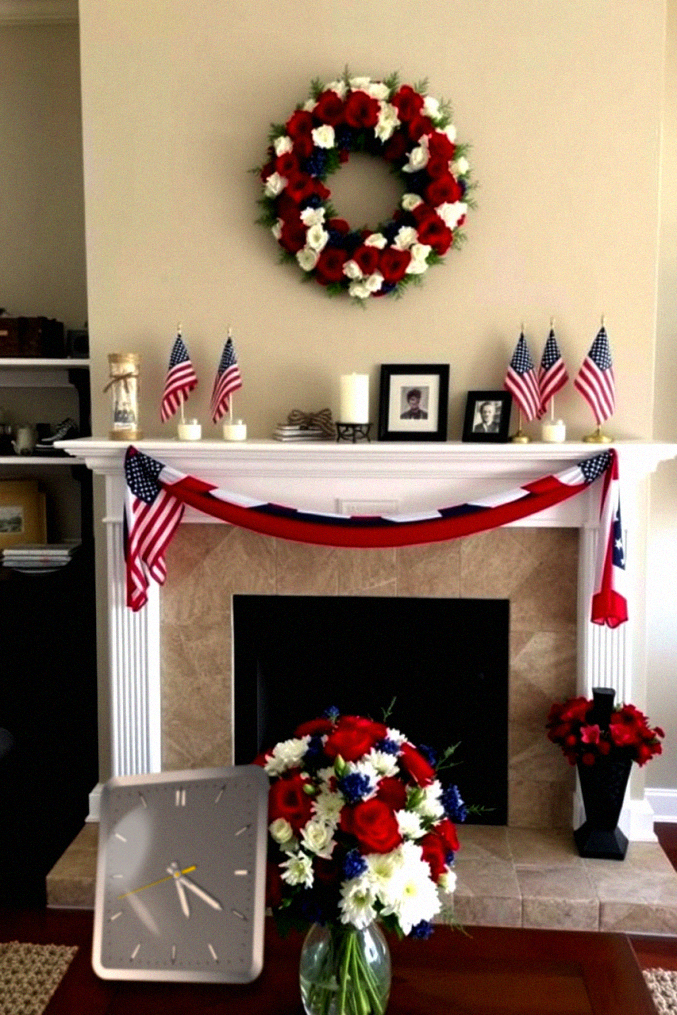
**5:20:42**
